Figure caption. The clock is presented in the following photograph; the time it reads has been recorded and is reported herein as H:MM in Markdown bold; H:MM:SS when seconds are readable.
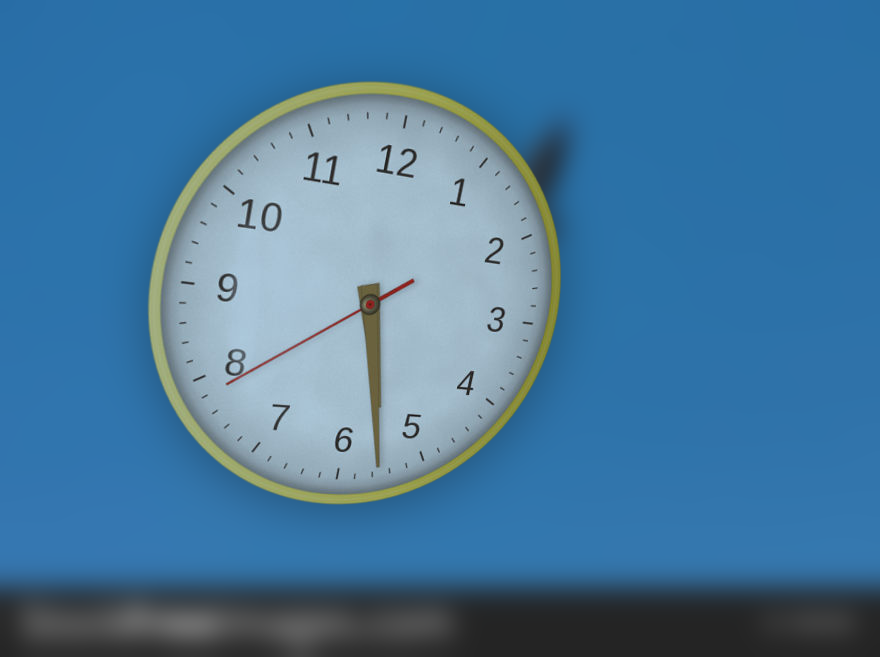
**5:27:39**
